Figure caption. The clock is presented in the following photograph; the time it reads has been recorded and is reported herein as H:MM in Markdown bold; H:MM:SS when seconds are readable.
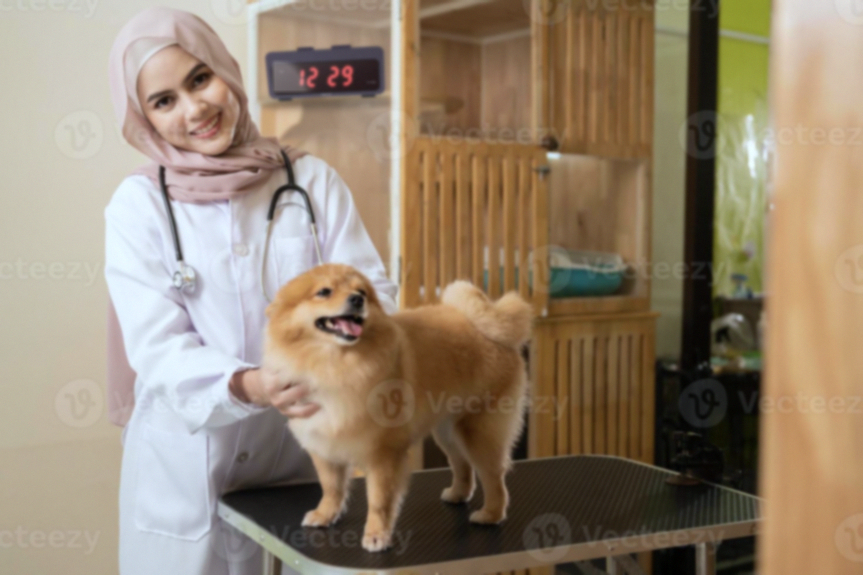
**12:29**
